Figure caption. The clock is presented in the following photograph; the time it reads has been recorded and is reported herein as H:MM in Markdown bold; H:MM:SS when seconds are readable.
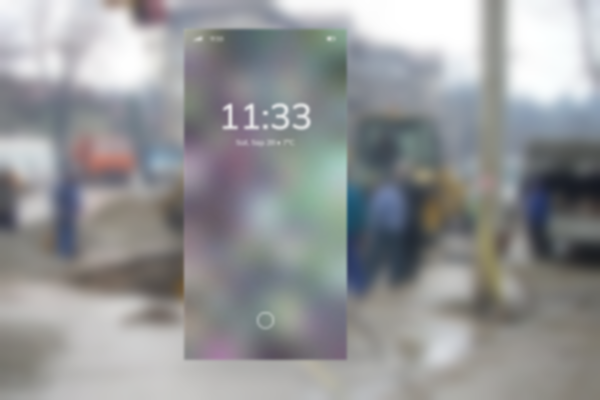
**11:33**
